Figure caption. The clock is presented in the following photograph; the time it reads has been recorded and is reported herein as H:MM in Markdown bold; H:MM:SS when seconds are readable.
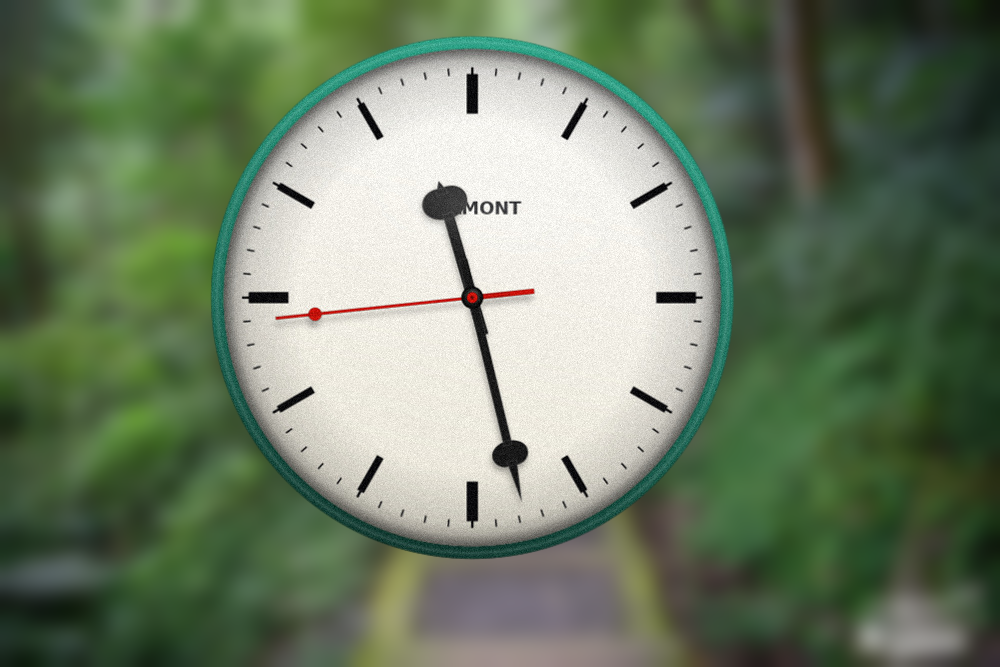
**11:27:44**
